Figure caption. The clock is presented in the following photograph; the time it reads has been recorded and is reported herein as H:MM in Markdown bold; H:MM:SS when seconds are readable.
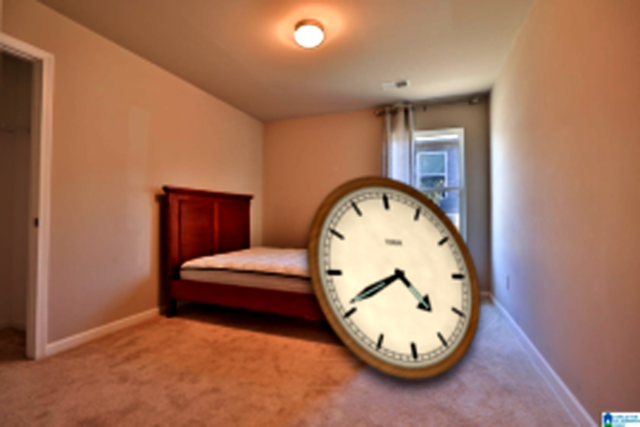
**4:41**
